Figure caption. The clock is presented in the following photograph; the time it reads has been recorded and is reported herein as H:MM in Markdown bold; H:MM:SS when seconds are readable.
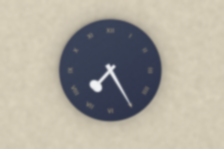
**7:25**
